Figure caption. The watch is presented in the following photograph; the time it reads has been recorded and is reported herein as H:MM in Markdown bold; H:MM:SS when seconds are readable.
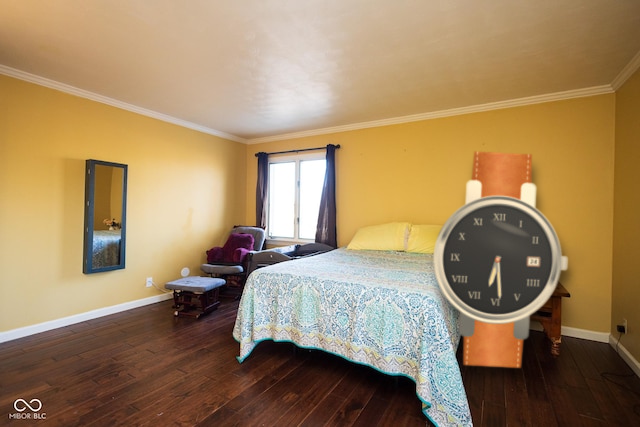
**6:29**
